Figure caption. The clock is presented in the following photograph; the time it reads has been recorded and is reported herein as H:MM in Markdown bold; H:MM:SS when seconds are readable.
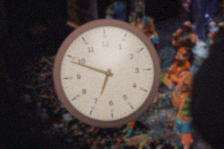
**6:49**
